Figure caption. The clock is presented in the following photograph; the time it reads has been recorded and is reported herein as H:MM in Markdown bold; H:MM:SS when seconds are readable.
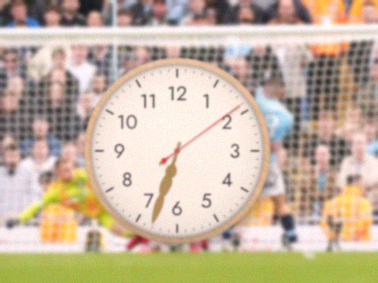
**6:33:09**
